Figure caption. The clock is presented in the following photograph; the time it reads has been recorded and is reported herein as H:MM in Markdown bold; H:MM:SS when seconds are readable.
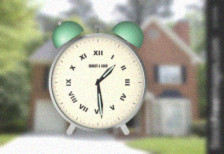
**1:29**
